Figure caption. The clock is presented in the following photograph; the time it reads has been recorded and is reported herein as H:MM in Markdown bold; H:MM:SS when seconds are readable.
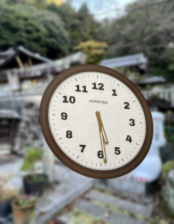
**5:29**
